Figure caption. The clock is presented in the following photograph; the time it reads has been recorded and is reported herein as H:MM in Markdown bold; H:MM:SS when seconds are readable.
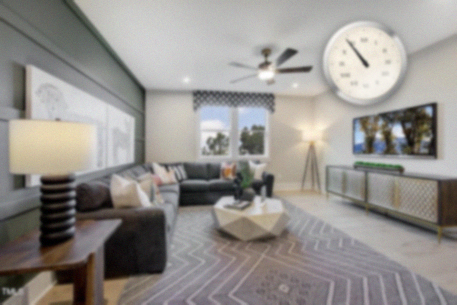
**10:54**
